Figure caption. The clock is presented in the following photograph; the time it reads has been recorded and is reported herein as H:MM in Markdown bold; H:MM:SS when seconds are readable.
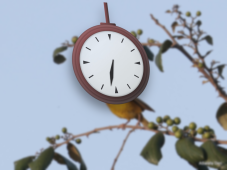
**6:32**
